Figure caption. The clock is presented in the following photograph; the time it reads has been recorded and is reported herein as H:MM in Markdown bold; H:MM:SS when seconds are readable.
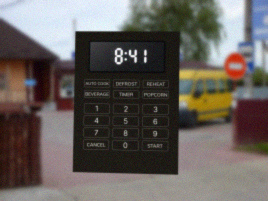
**8:41**
